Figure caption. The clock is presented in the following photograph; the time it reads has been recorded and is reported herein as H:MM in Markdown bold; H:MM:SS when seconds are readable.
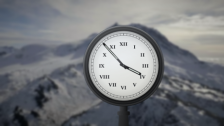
**3:53**
